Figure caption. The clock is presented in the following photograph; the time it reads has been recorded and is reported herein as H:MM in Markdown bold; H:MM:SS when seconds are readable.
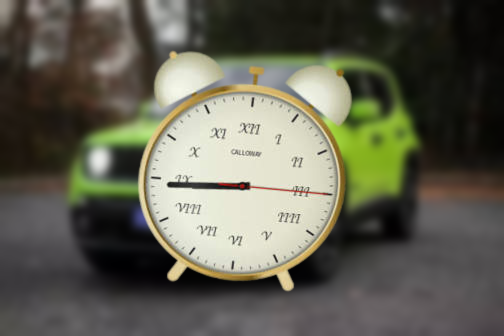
**8:44:15**
